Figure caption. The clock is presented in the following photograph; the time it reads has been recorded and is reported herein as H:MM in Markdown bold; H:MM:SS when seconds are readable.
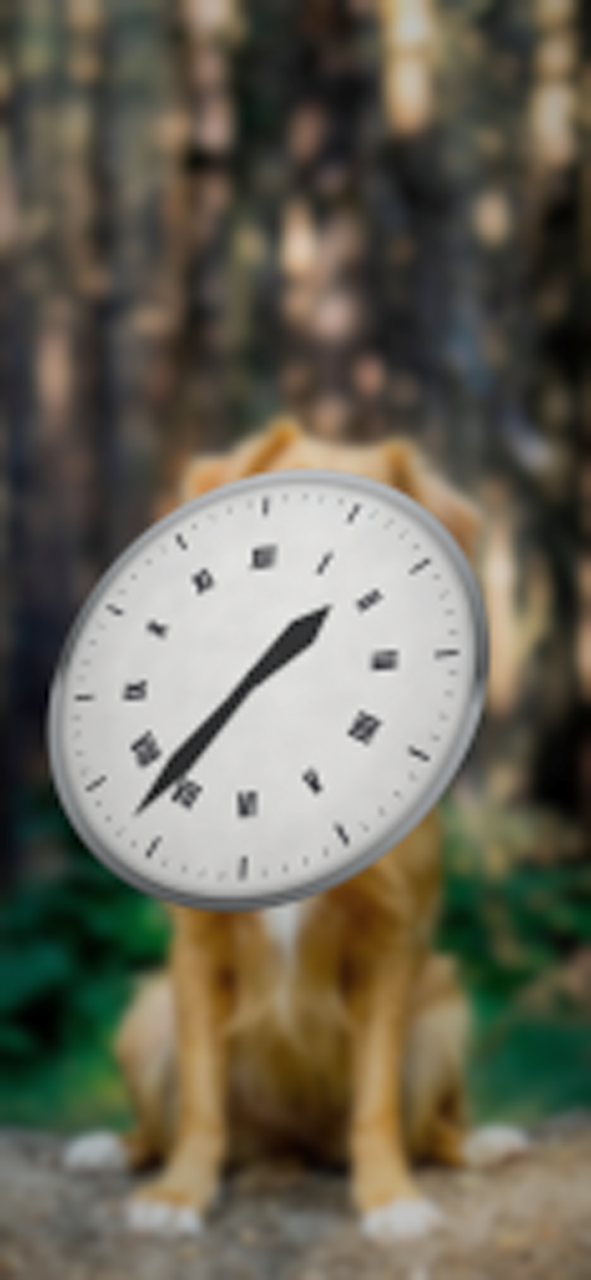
**1:37**
